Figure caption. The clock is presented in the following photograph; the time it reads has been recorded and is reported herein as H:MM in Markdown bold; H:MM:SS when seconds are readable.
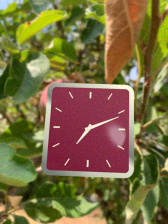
**7:11**
